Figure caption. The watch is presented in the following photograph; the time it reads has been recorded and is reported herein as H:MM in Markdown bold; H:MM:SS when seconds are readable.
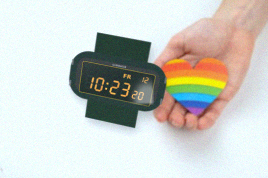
**10:23:20**
